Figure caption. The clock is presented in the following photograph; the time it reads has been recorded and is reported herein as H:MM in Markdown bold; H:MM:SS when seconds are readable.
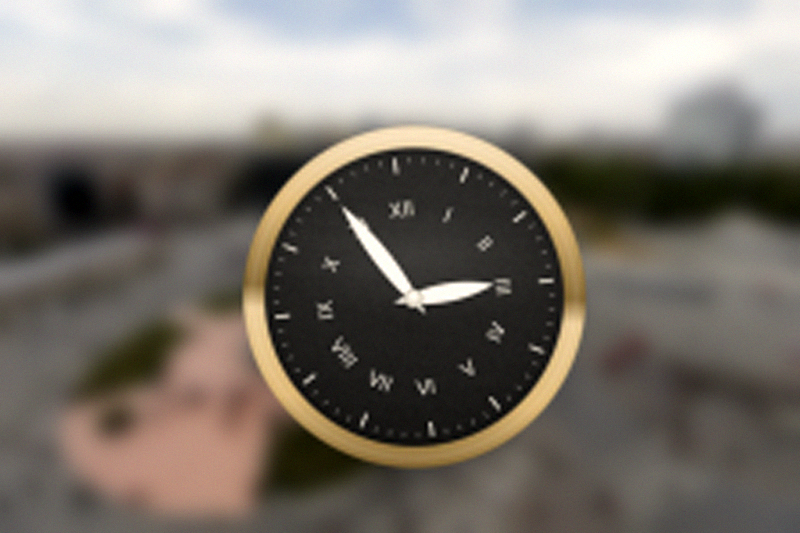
**2:55**
